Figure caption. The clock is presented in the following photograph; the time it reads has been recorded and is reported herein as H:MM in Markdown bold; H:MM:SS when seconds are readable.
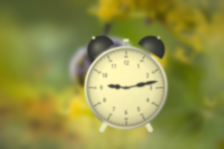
**9:13**
